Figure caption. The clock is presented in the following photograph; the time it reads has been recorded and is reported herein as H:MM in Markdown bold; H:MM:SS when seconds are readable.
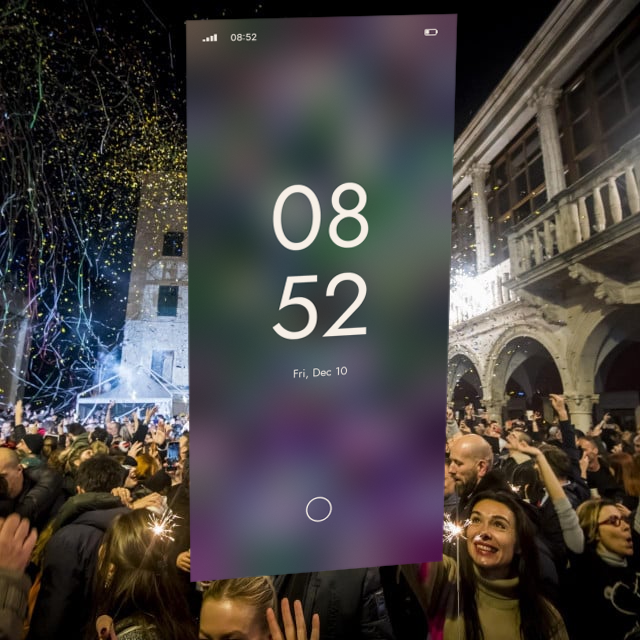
**8:52**
